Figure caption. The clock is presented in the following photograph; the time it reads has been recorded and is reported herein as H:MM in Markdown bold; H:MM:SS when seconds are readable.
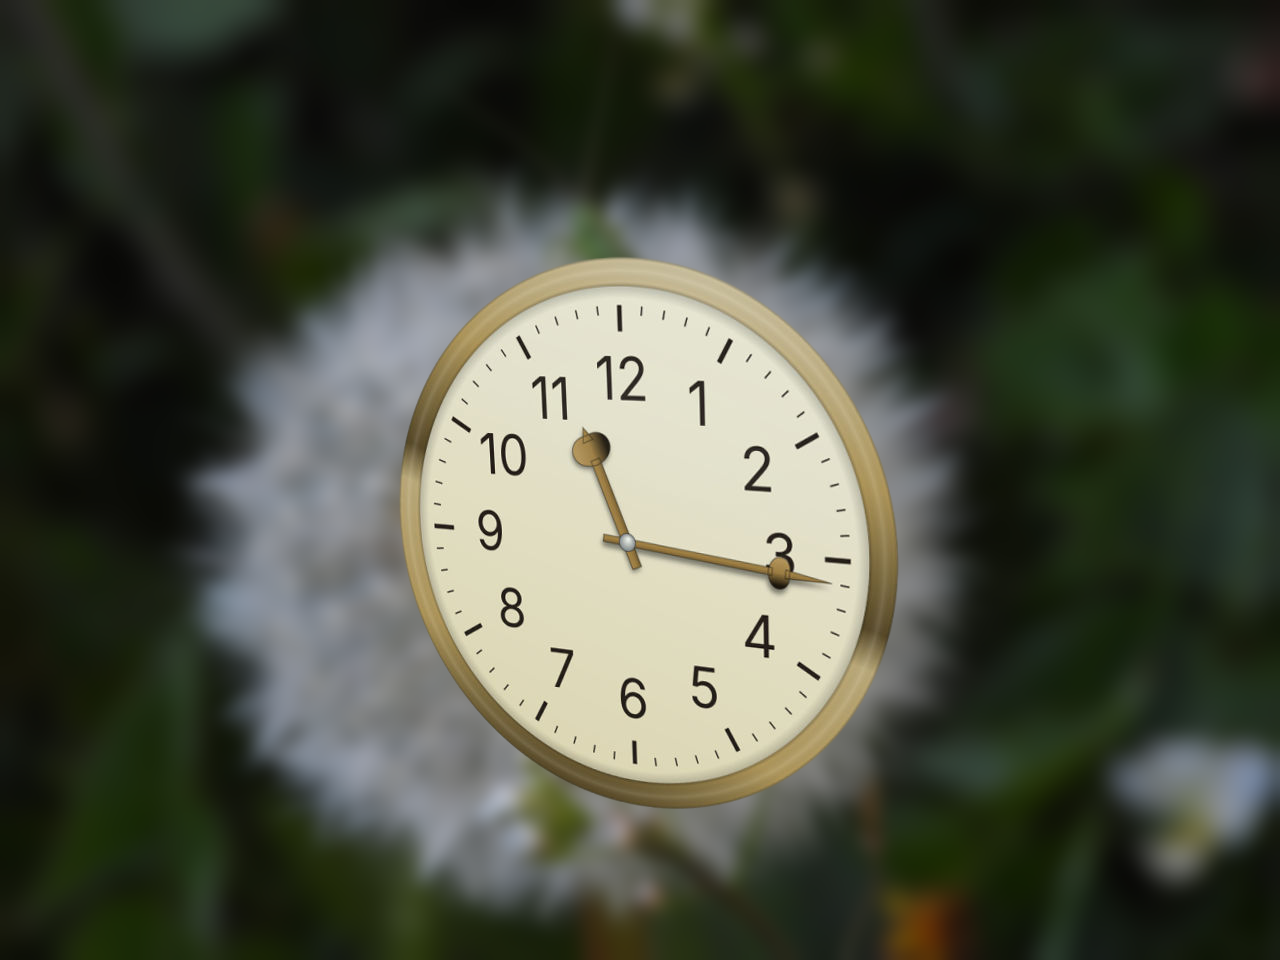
**11:16**
